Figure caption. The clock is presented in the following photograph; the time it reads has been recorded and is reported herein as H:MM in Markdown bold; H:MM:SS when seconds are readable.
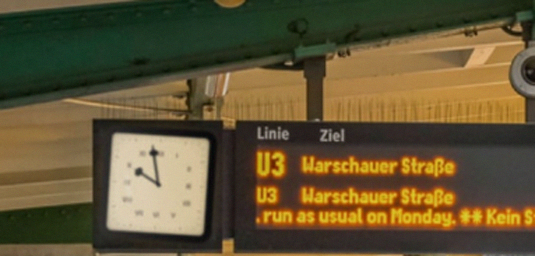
**9:58**
